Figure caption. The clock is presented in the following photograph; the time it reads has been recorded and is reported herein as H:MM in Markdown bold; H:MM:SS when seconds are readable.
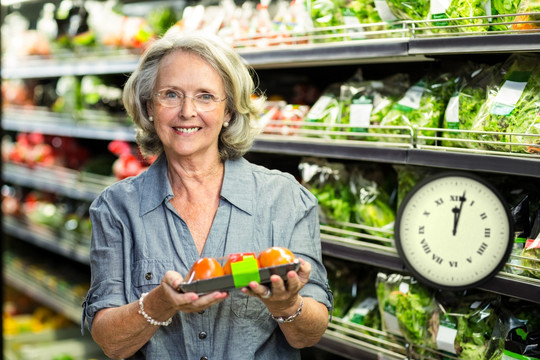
**12:02**
